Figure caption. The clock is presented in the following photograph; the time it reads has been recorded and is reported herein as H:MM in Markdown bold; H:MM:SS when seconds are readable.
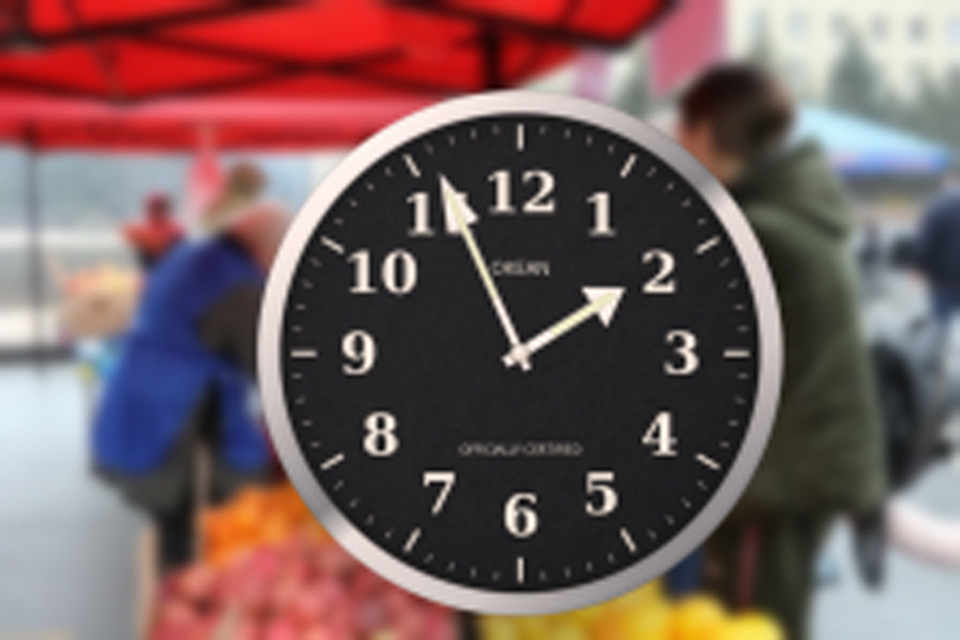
**1:56**
